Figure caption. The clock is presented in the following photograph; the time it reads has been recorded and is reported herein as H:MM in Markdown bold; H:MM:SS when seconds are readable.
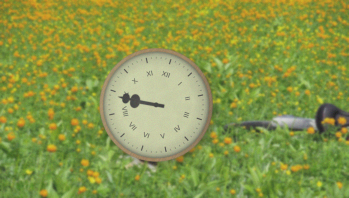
**8:44**
